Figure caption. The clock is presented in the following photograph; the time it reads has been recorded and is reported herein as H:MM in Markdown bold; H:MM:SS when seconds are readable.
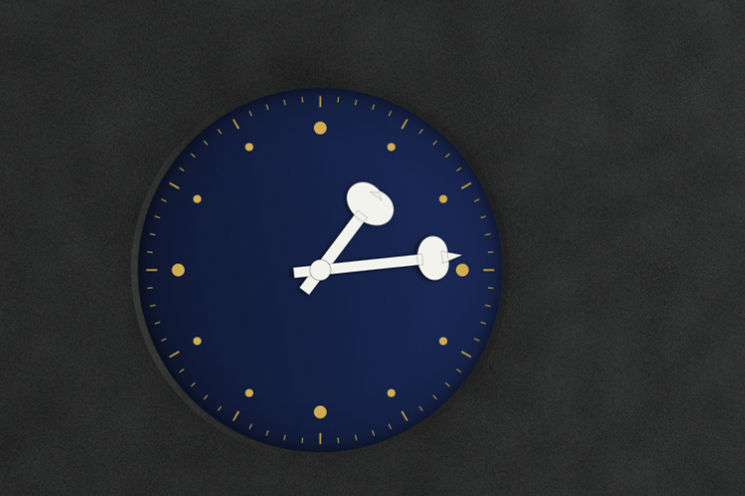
**1:14**
